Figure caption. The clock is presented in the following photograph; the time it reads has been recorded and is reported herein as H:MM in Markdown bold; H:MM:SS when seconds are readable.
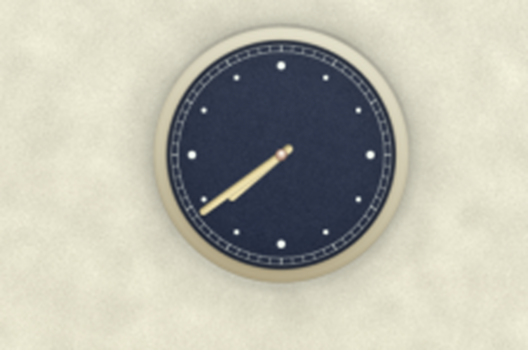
**7:39**
